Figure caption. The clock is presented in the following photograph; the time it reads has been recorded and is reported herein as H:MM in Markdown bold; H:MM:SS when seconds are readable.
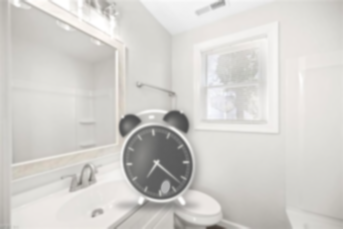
**7:22**
